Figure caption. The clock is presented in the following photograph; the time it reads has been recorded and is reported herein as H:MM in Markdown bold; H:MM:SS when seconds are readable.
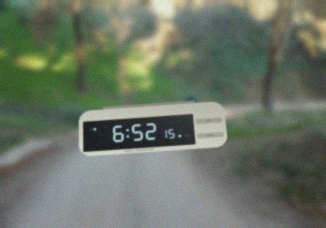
**6:52**
